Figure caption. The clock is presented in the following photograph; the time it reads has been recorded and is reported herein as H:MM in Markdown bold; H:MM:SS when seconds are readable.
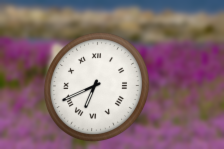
**6:41**
